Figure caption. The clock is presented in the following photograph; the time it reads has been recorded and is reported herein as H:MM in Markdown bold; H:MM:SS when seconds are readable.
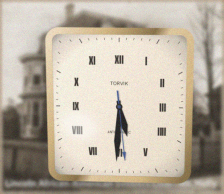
**5:30:29**
